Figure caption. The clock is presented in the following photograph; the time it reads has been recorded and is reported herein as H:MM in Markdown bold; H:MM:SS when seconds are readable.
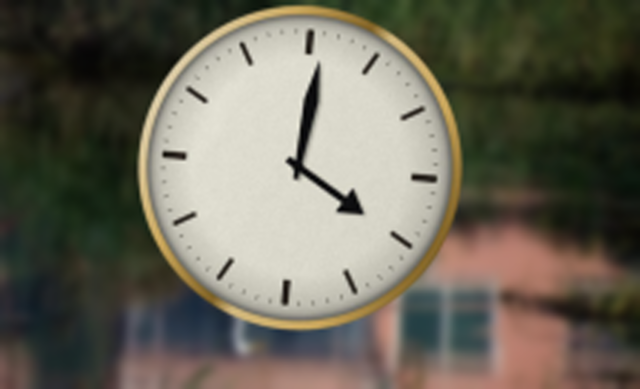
**4:01**
